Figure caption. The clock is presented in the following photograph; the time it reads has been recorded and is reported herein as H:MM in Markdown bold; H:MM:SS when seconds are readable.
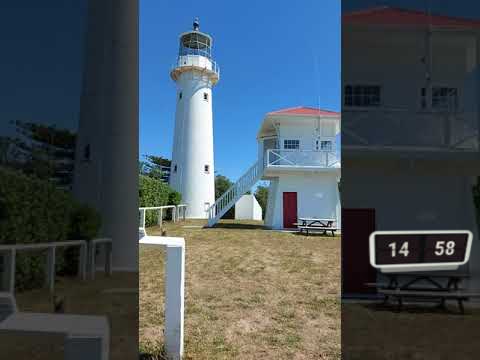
**14:58**
